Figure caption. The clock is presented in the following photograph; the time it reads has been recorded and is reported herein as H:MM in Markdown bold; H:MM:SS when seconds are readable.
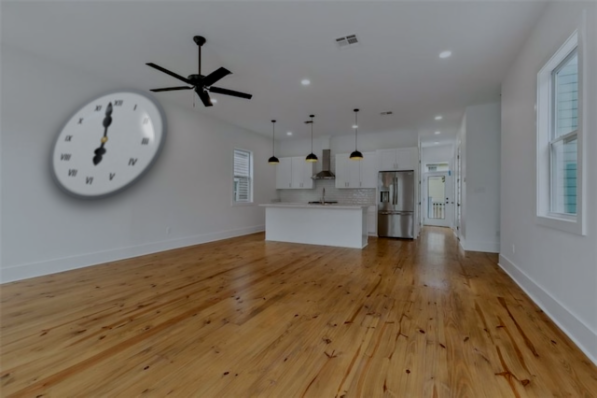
**5:58**
